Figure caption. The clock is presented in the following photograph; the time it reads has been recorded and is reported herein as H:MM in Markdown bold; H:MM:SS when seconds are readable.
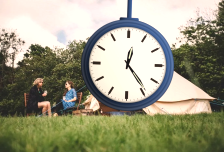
**12:24**
